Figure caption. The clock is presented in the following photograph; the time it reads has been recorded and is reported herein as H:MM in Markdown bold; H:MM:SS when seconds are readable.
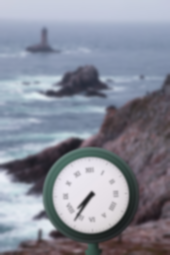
**7:36**
